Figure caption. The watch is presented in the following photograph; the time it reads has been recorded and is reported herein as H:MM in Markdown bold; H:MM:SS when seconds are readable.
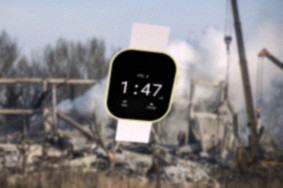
**1:47**
